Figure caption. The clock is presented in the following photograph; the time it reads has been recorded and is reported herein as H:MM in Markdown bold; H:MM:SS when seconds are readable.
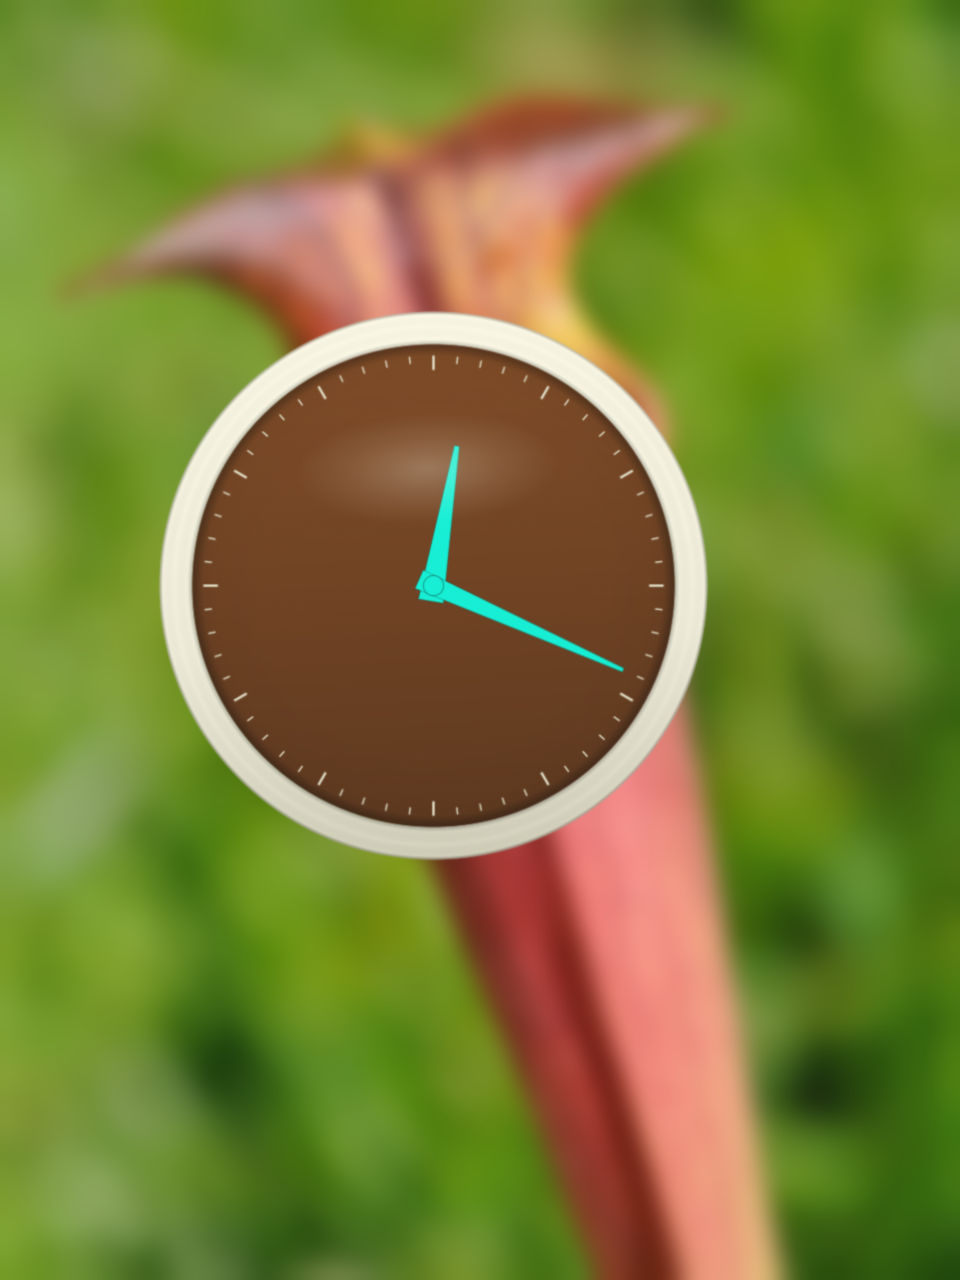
**12:19**
